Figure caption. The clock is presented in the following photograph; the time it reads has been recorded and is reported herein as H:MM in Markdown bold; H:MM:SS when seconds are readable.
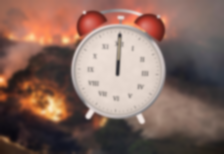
**12:00**
